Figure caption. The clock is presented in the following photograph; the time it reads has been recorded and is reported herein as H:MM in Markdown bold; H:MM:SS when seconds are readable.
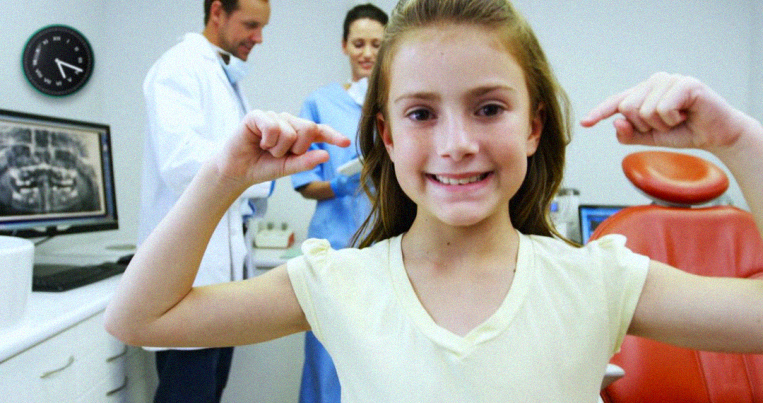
**5:19**
